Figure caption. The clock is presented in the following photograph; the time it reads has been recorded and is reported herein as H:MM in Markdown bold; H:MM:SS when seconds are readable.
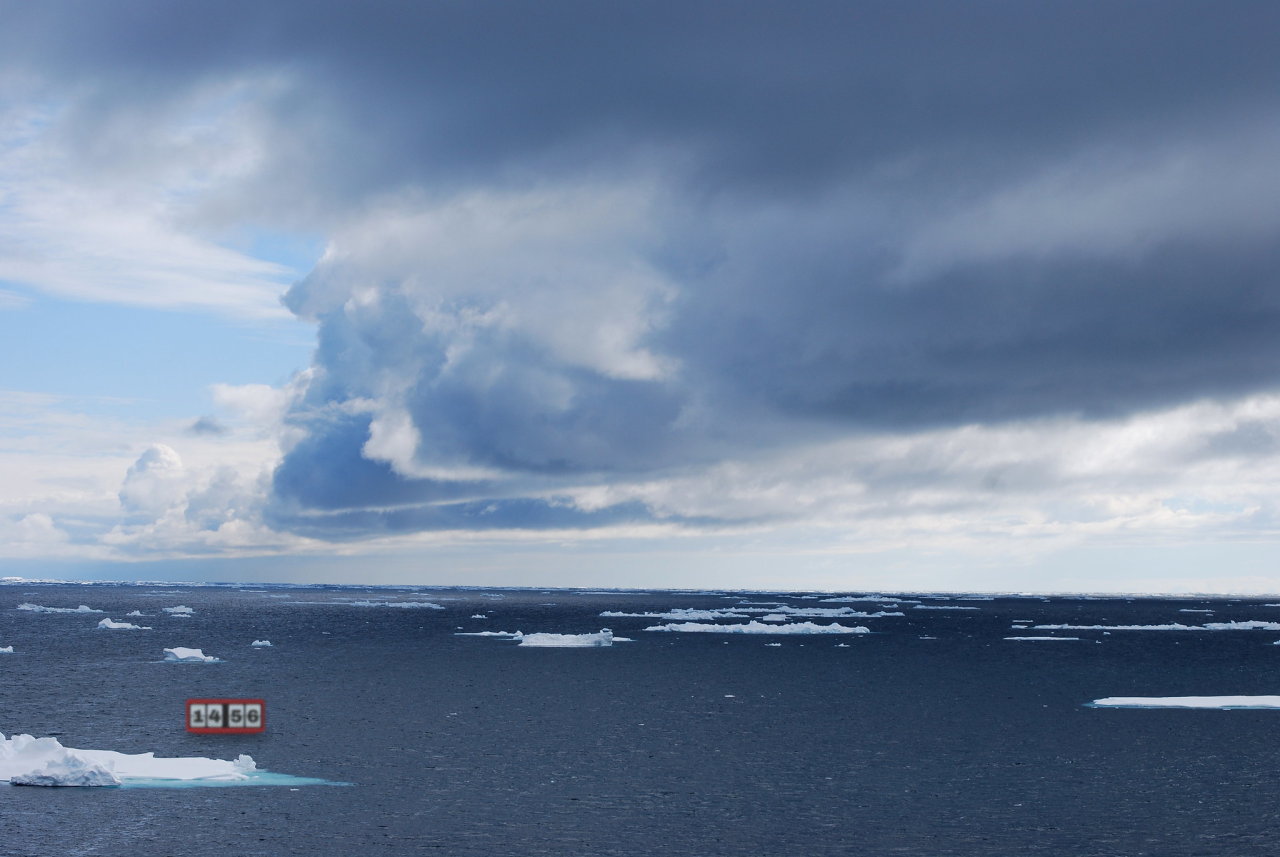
**14:56**
